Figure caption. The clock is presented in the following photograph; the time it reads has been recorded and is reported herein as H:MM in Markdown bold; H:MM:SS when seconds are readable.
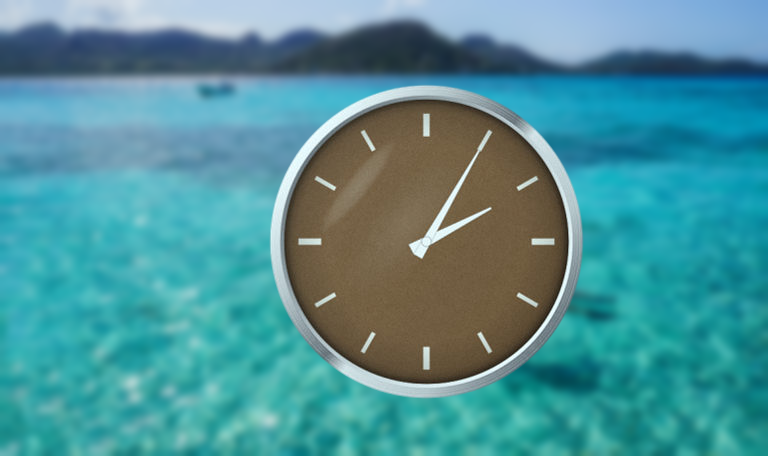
**2:05**
